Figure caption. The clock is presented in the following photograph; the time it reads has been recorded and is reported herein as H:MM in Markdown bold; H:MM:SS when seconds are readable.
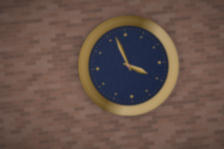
**3:57**
